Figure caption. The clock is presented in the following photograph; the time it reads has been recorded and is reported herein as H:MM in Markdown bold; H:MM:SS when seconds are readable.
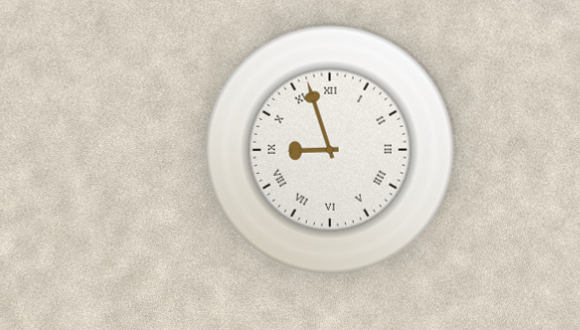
**8:57**
